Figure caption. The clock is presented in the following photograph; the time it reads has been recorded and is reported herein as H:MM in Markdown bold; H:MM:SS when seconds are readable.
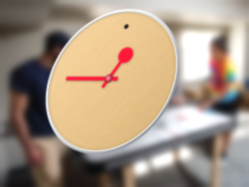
**12:44**
